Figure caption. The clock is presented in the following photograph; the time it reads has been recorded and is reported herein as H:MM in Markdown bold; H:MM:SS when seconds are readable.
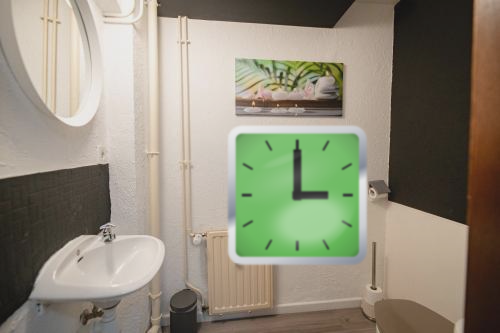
**3:00**
